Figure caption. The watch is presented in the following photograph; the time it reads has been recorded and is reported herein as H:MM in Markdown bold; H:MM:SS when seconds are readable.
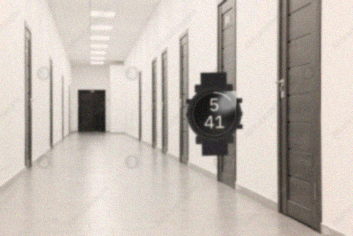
**5:41**
